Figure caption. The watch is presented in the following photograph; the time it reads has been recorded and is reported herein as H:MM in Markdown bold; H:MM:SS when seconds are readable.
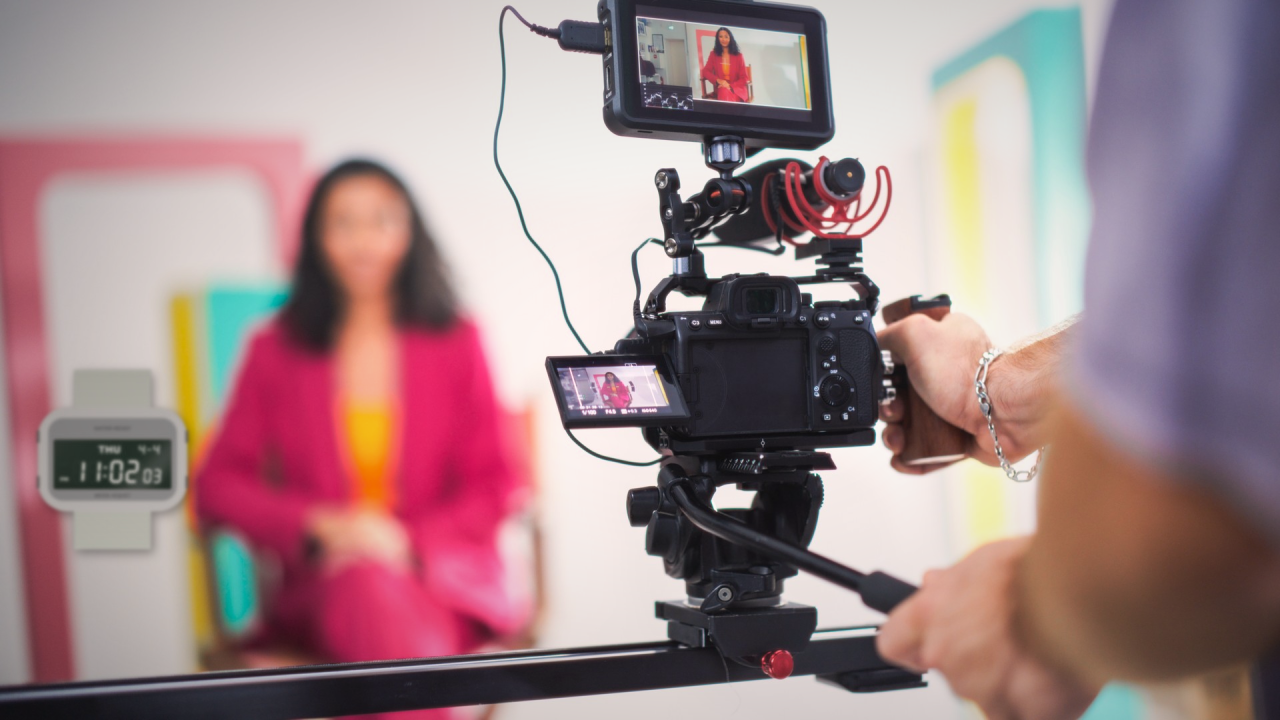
**11:02:03**
